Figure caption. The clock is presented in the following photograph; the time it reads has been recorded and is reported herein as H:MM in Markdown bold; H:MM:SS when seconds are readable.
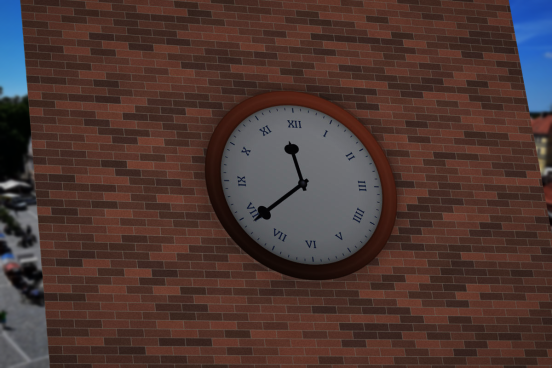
**11:39**
